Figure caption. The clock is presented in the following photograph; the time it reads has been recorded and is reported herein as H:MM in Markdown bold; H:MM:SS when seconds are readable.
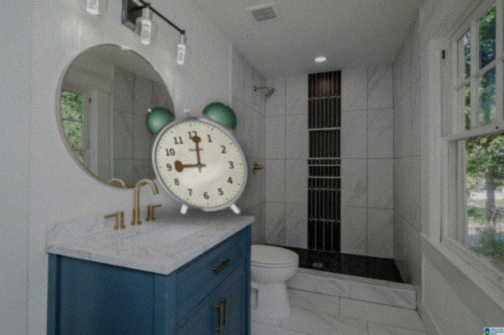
**9:01**
